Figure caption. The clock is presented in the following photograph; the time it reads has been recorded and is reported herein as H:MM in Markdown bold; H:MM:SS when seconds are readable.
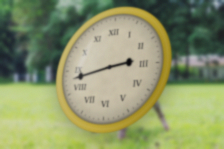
**2:43**
